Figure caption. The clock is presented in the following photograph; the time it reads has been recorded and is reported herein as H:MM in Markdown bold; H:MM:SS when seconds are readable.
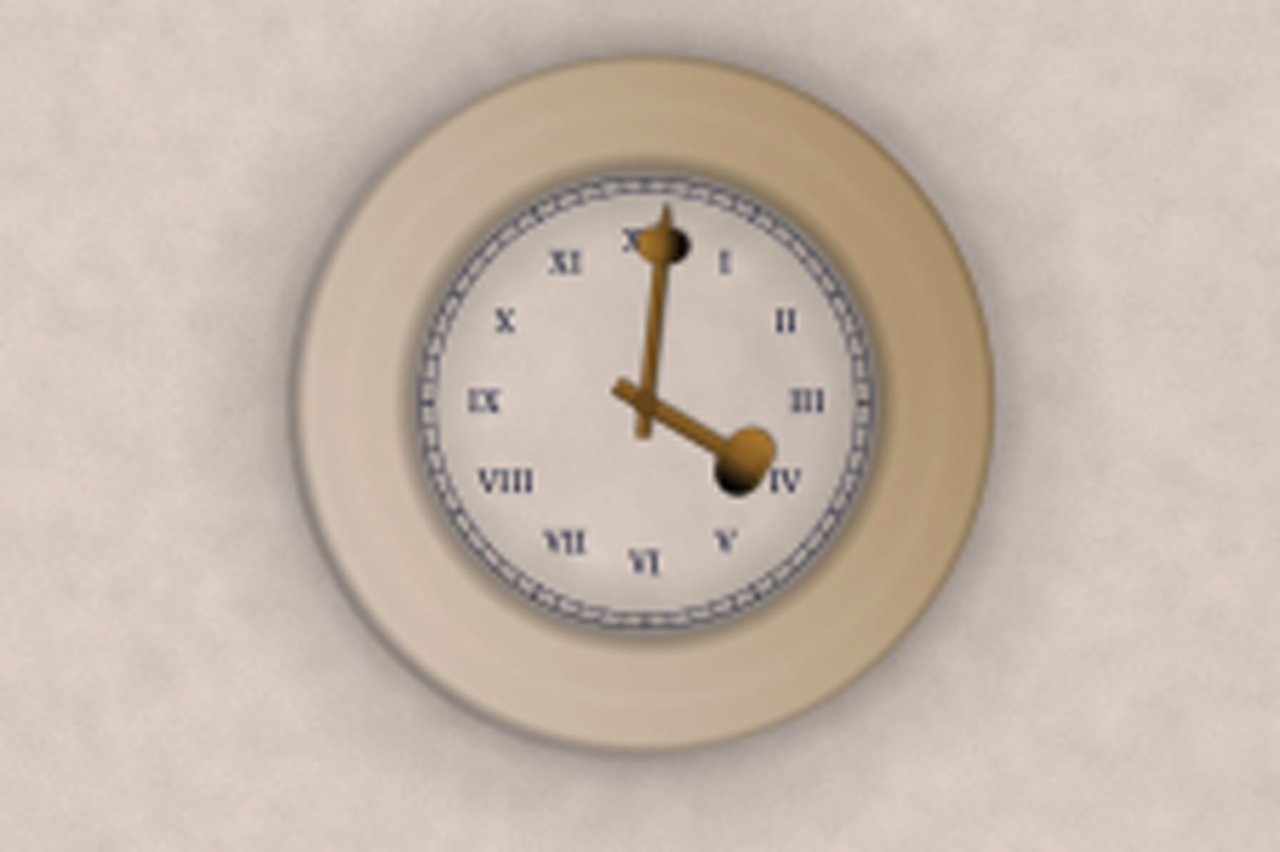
**4:01**
